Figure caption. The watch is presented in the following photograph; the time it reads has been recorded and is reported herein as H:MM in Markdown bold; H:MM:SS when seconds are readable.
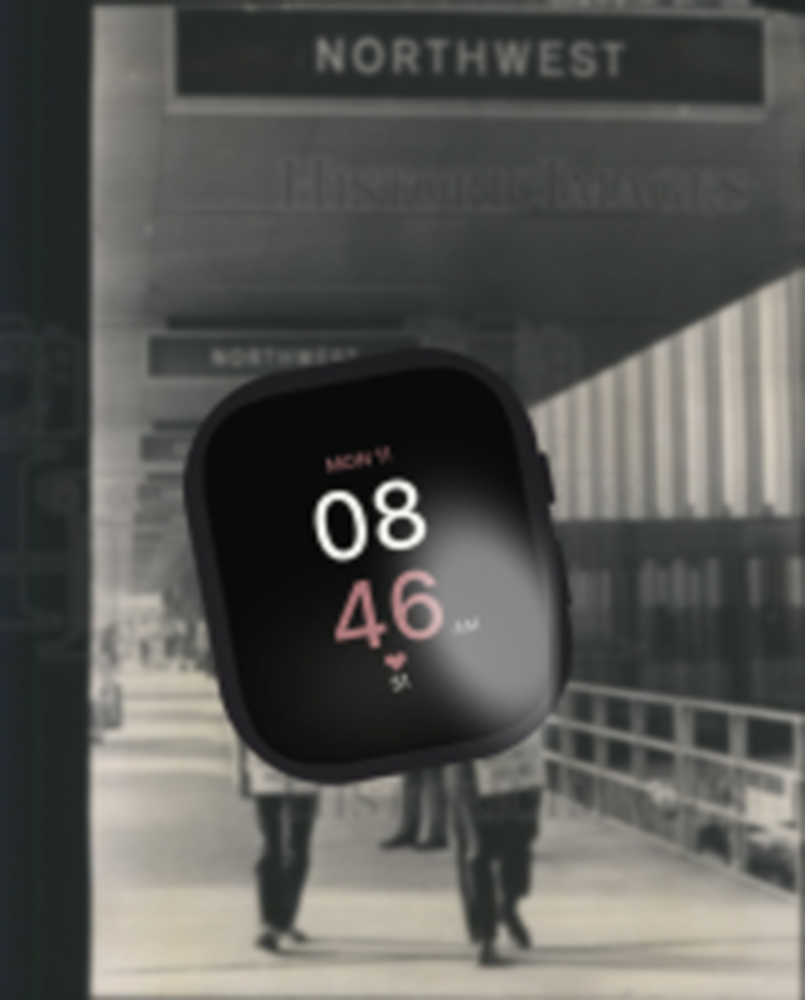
**8:46**
